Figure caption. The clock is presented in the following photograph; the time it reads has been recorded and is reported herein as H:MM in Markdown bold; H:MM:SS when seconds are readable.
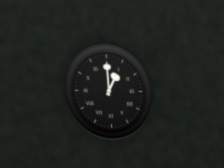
**1:00**
